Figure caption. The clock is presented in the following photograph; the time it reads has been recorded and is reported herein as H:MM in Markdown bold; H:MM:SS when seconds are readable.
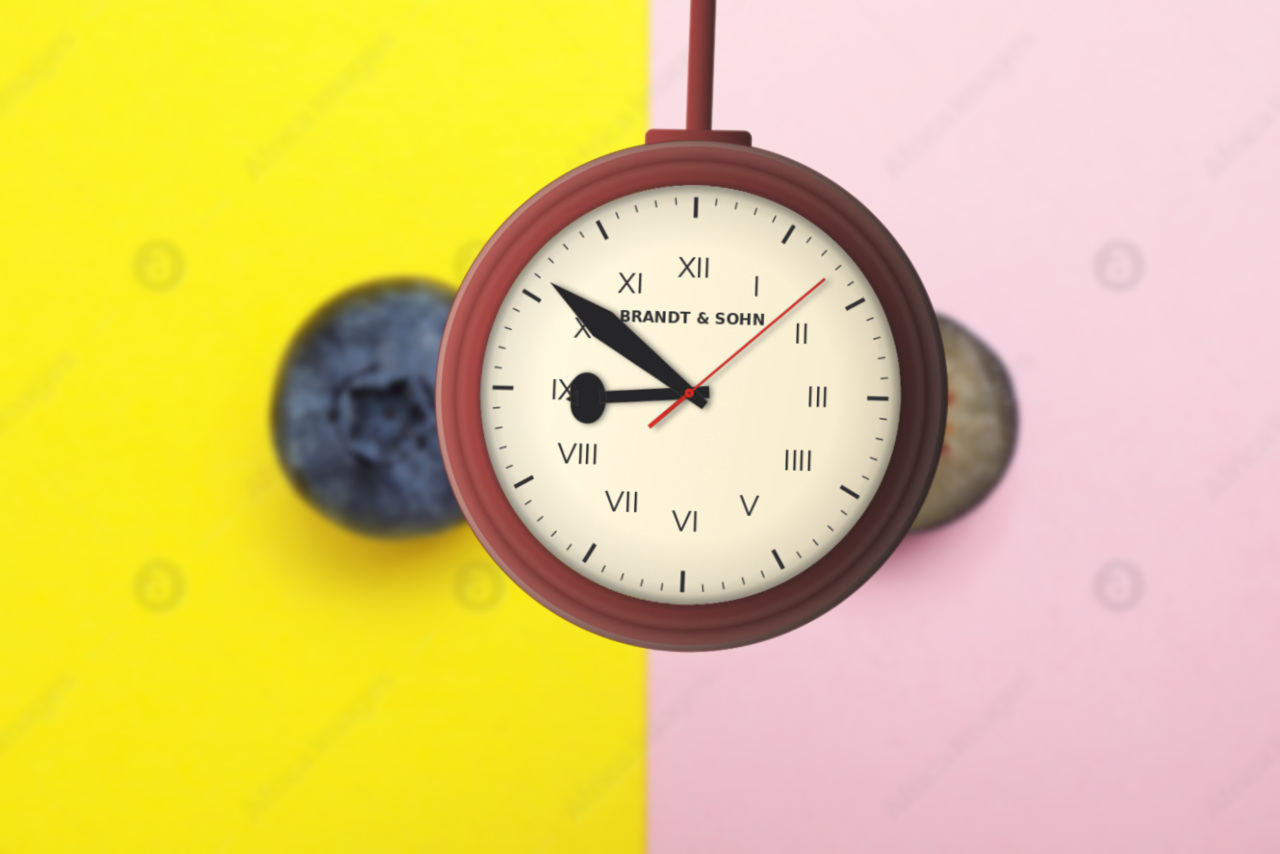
**8:51:08**
